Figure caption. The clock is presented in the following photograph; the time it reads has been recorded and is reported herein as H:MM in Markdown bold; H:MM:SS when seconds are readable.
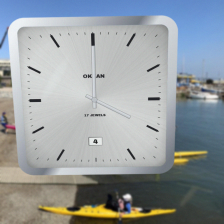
**4:00**
